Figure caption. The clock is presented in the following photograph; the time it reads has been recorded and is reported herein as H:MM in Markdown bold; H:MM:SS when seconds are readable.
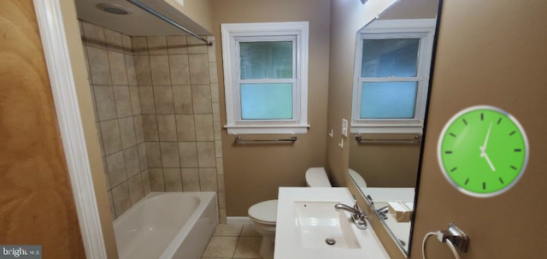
**5:03**
